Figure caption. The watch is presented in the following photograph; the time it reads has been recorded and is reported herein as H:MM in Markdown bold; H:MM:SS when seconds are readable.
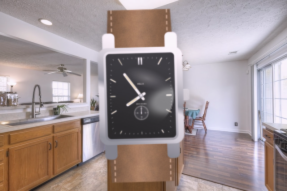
**7:54**
